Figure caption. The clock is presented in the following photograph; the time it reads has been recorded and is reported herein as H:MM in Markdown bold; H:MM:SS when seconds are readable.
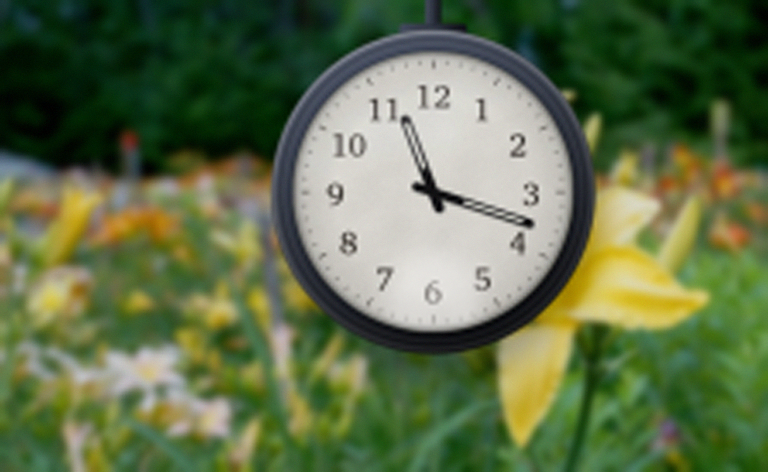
**11:18**
